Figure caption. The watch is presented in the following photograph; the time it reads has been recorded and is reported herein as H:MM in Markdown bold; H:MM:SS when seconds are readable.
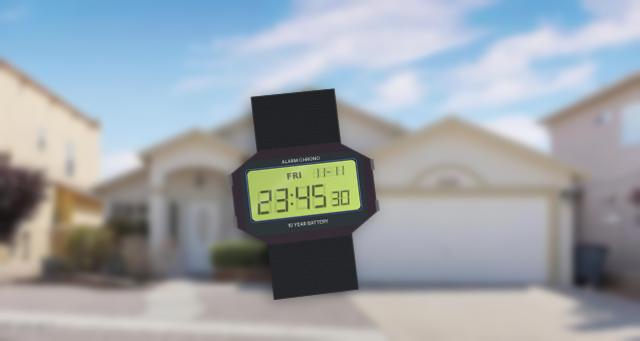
**23:45:30**
